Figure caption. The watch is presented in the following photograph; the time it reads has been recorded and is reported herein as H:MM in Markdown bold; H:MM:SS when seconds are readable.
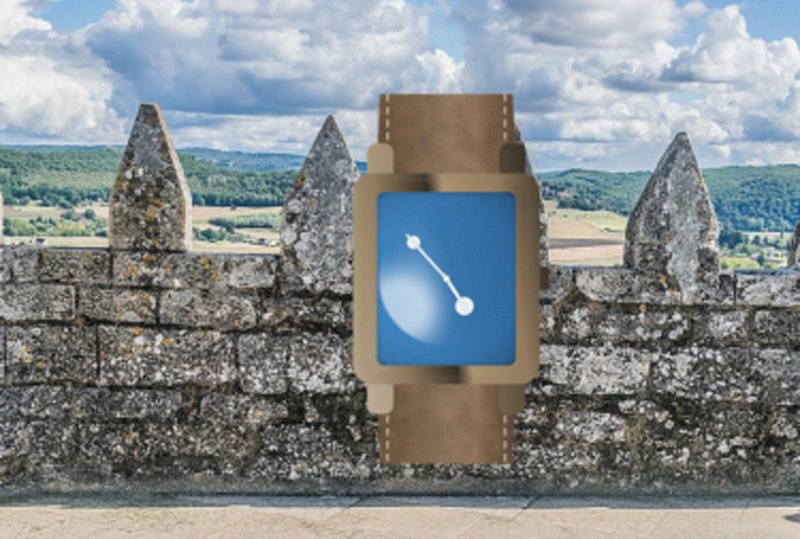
**4:53**
